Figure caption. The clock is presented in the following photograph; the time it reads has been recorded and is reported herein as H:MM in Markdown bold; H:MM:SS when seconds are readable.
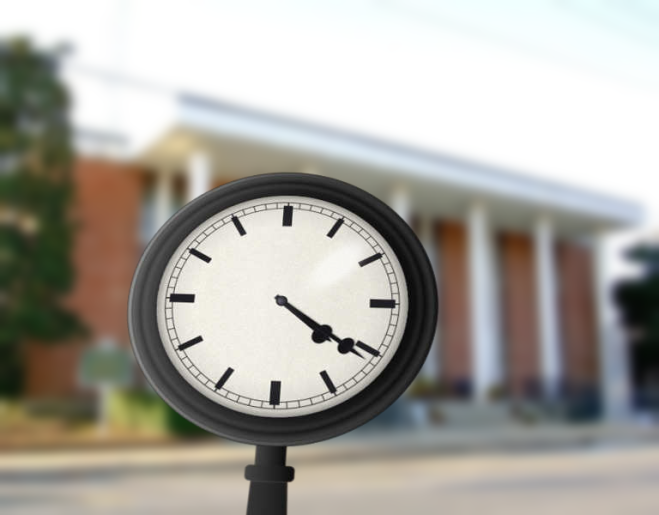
**4:21**
